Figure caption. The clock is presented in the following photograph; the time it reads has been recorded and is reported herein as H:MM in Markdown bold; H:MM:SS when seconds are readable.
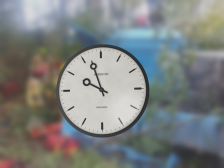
**9:57**
